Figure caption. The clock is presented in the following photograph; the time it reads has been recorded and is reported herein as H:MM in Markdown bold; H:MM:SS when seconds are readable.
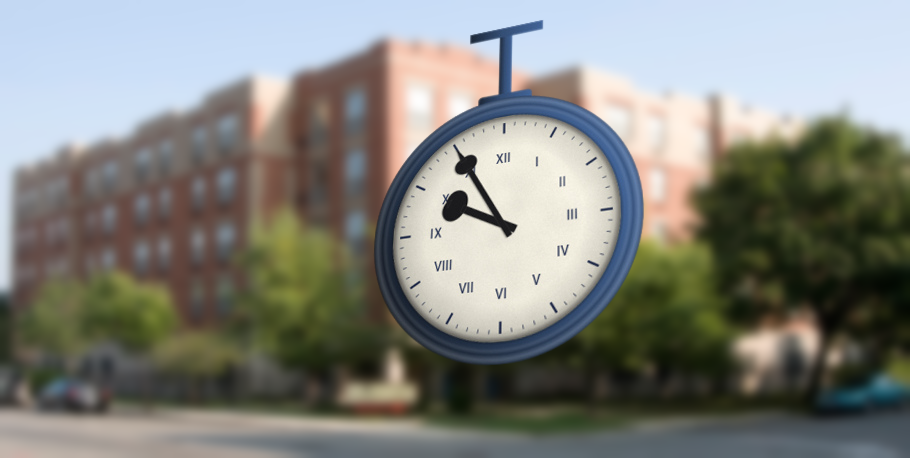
**9:55**
